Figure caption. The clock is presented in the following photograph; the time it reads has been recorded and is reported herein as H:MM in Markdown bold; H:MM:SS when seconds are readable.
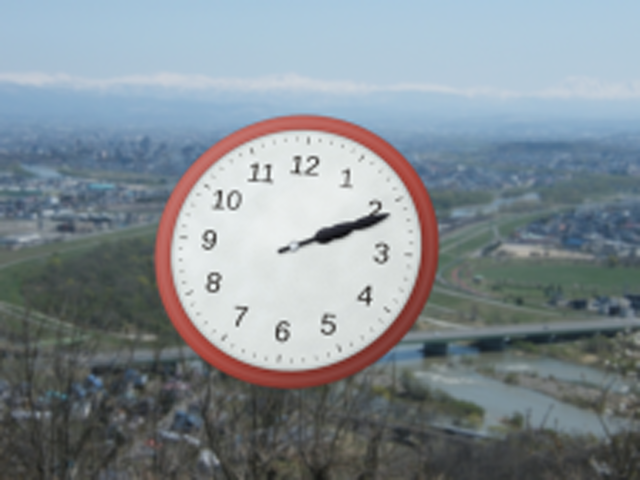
**2:11**
